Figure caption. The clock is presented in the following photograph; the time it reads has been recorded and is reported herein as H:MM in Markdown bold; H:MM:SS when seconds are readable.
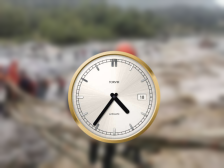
**4:36**
